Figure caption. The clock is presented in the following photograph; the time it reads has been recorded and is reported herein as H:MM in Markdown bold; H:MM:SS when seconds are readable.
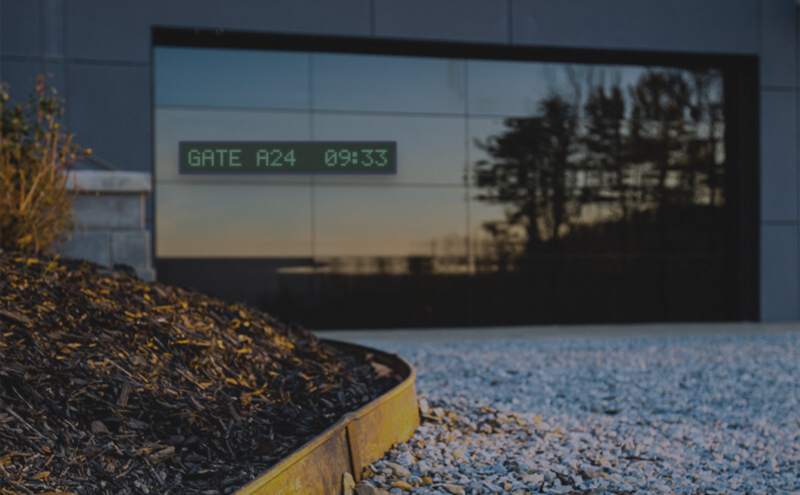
**9:33**
